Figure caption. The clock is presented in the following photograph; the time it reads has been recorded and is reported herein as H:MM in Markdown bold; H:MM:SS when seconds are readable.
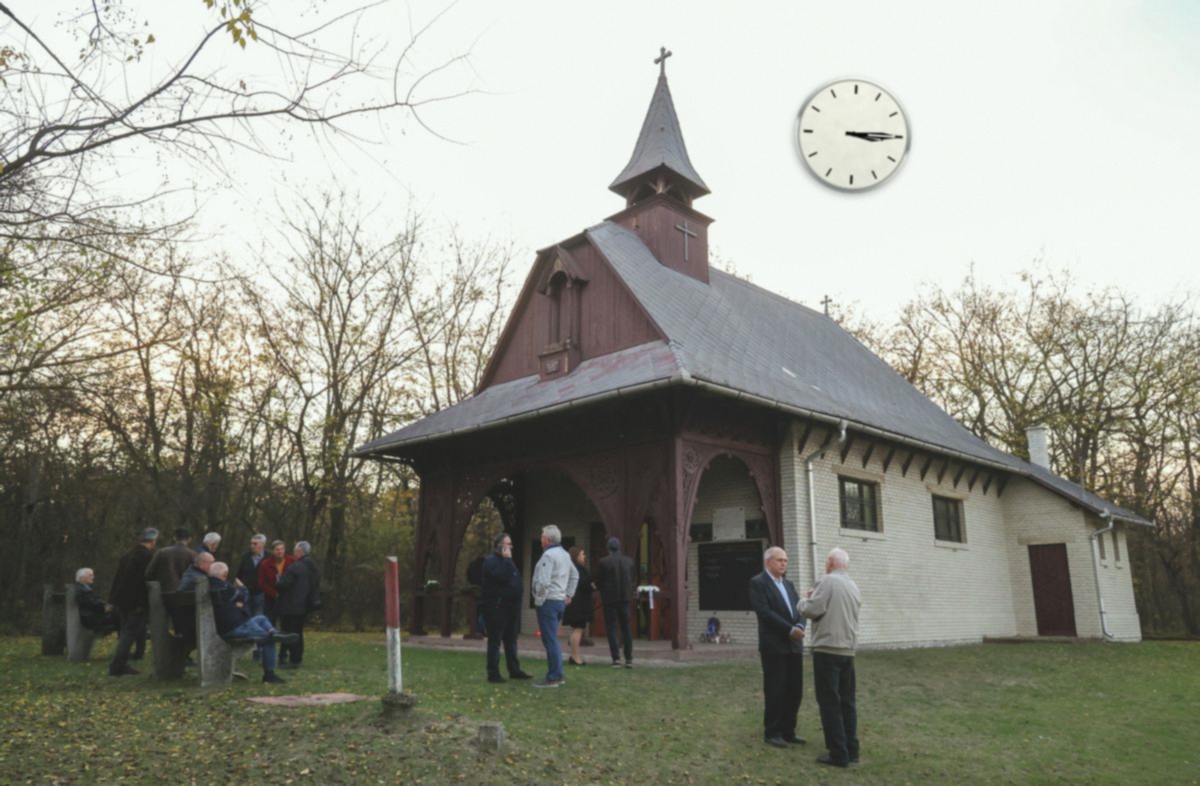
**3:15**
